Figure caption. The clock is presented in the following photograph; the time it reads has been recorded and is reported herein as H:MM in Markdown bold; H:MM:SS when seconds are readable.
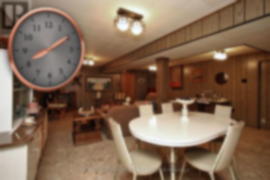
**8:10**
